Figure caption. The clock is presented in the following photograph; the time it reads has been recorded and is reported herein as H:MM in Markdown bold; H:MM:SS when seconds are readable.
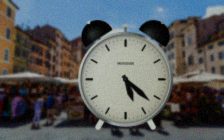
**5:22**
